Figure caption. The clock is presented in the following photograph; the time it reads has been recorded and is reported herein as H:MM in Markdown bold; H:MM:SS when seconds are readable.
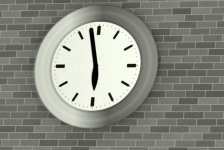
**5:58**
